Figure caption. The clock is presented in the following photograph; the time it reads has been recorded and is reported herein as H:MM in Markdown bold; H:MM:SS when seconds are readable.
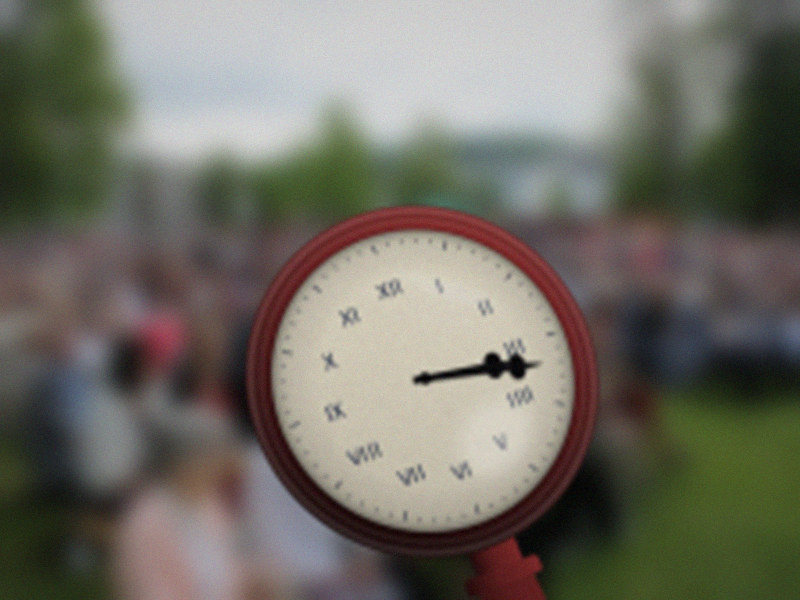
**3:17**
